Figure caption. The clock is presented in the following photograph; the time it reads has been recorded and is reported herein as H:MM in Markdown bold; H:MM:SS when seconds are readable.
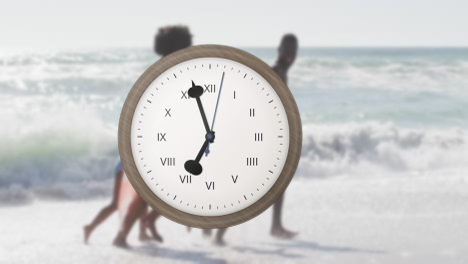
**6:57:02**
